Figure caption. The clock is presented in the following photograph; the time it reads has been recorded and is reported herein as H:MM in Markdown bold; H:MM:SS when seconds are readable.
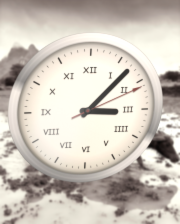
**3:07:11**
